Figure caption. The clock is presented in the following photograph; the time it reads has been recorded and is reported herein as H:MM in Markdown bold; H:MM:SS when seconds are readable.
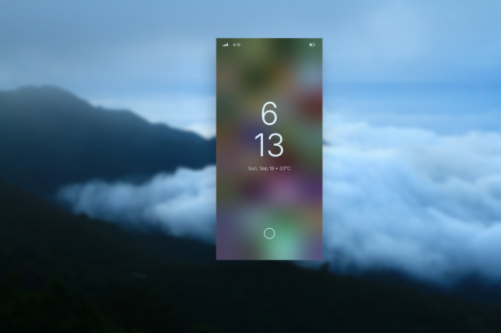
**6:13**
